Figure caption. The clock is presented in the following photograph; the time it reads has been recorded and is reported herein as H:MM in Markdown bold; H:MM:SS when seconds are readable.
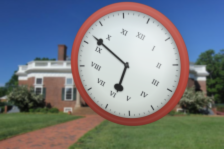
**5:47**
